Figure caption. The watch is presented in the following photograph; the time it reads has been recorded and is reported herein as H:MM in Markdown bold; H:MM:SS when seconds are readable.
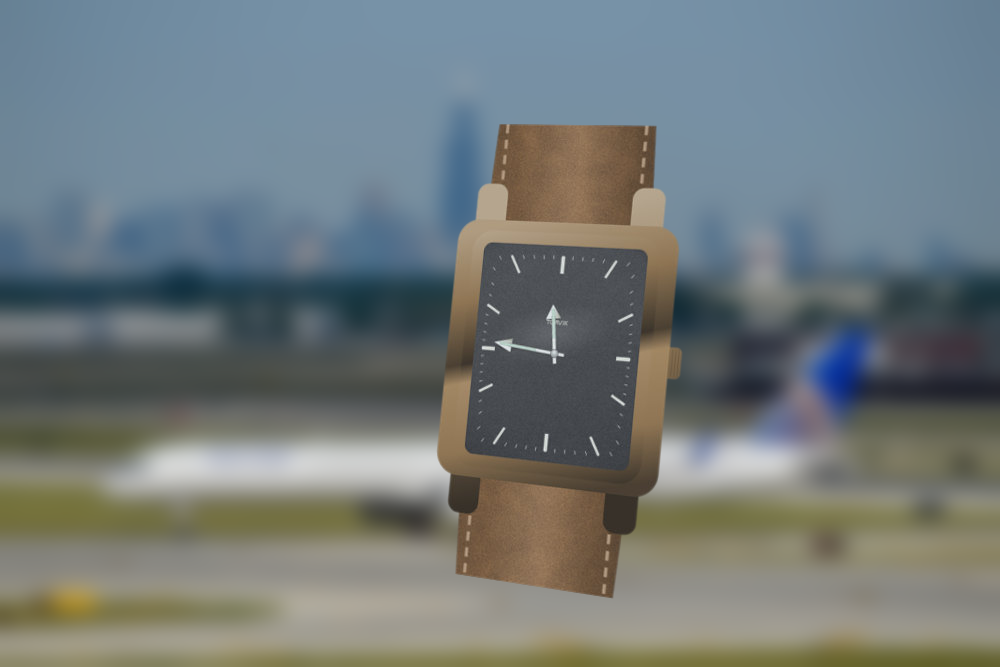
**11:46**
